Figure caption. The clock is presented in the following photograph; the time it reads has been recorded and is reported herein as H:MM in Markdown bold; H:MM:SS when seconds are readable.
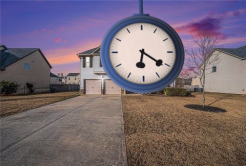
**6:21**
